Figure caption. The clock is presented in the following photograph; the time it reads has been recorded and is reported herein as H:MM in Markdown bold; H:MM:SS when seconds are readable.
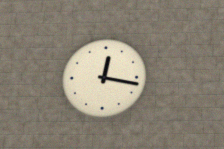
**12:17**
